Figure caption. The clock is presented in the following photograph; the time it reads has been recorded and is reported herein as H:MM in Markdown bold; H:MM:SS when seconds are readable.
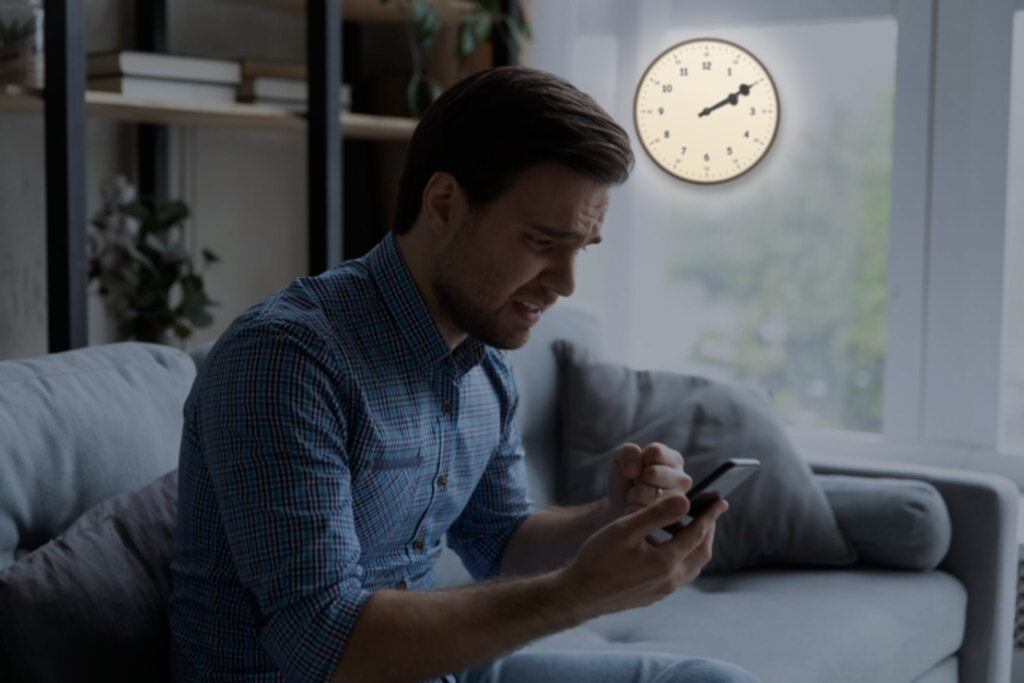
**2:10**
